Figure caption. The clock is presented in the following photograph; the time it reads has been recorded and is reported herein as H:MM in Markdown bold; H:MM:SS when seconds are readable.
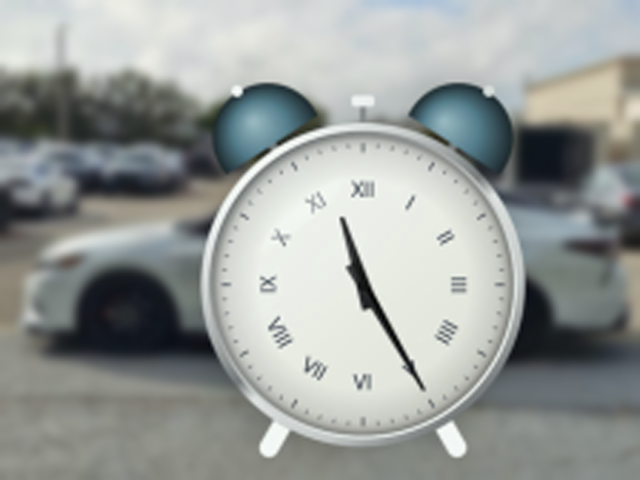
**11:25**
